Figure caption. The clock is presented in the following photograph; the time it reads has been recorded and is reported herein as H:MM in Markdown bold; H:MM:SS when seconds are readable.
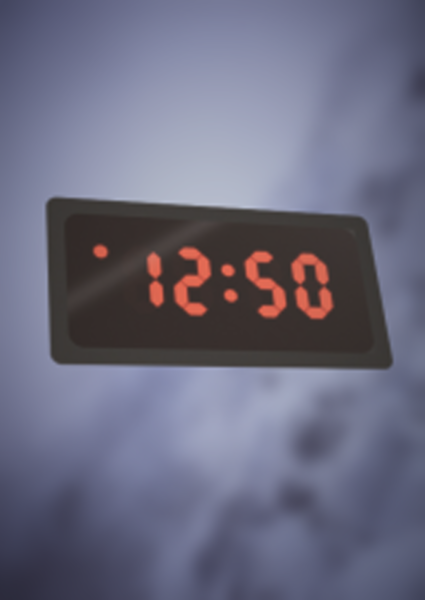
**12:50**
